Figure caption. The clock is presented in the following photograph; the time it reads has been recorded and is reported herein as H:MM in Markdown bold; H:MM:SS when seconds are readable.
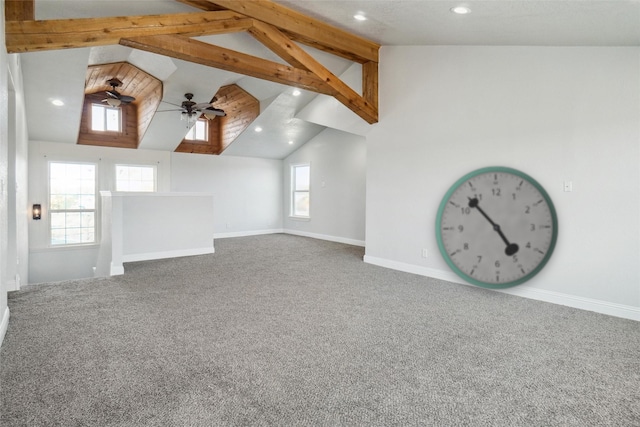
**4:53**
